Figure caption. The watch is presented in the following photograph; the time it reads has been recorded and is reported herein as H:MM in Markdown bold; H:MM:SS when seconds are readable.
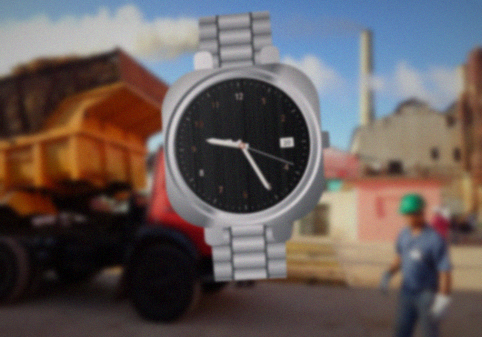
**9:25:19**
